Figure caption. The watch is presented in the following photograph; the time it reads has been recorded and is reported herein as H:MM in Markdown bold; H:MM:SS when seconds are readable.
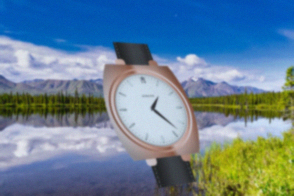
**1:23**
